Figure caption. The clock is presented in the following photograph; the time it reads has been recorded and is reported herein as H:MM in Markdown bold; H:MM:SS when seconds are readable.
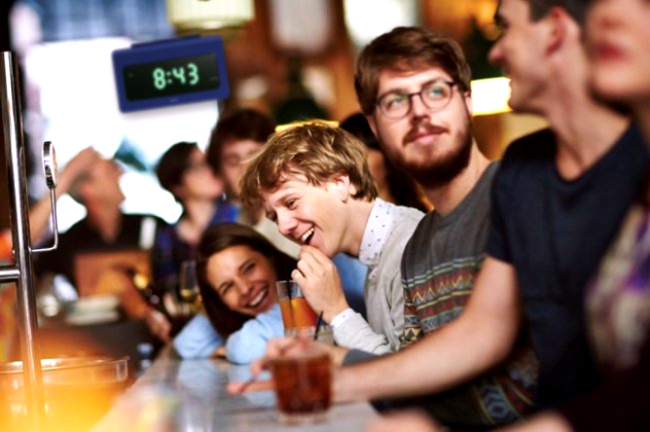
**8:43**
